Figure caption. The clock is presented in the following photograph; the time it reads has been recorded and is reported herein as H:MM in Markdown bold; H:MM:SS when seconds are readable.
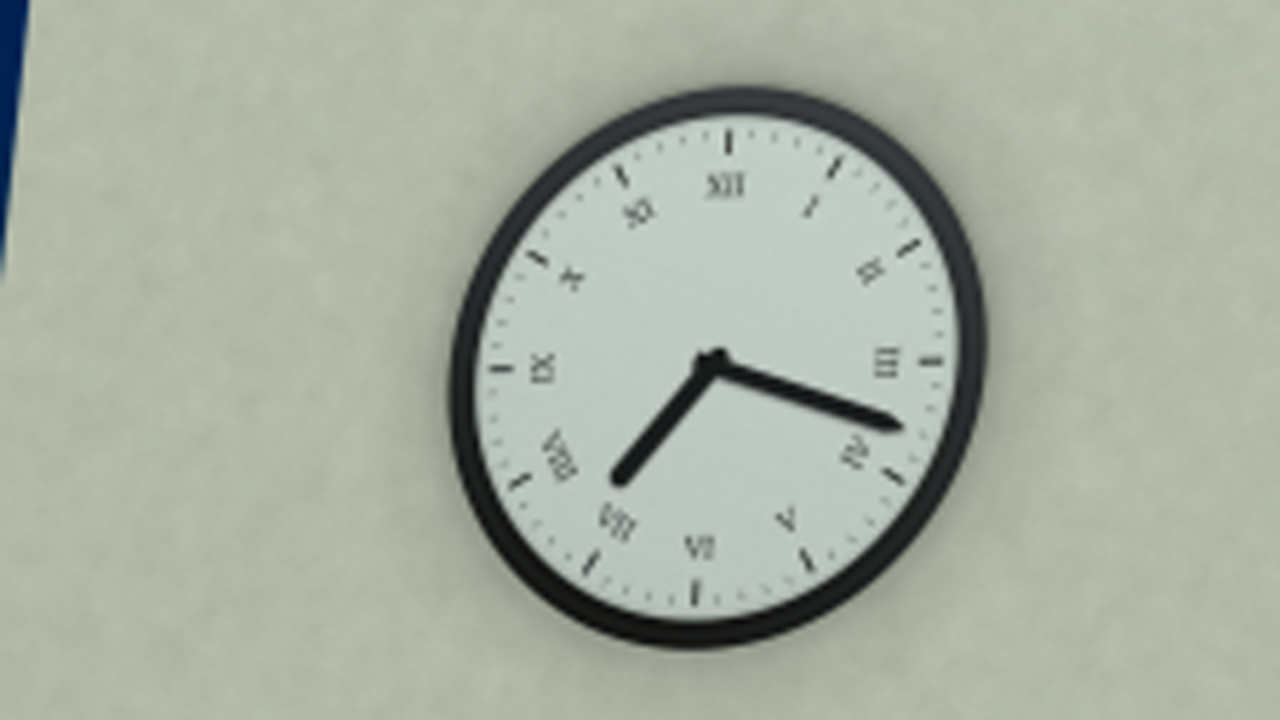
**7:18**
